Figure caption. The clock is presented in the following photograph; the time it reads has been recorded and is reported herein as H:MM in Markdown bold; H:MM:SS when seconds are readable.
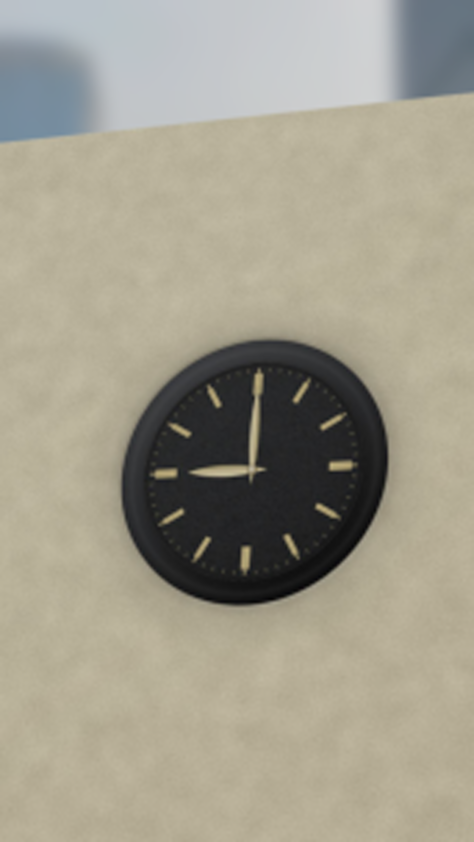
**9:00**
